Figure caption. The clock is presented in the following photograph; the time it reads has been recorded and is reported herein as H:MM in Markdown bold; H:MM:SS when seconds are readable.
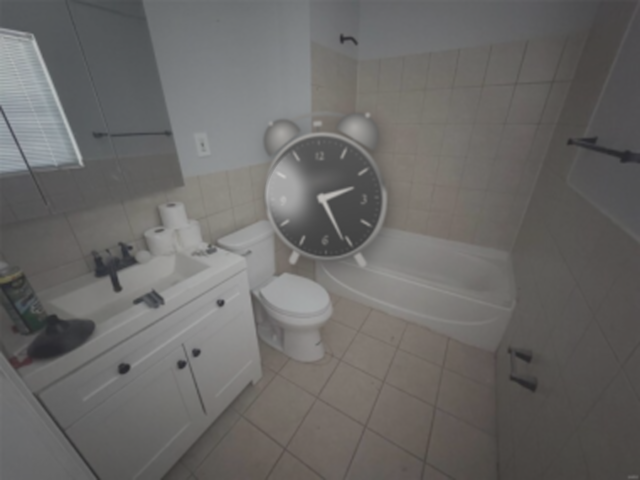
**2:26**
